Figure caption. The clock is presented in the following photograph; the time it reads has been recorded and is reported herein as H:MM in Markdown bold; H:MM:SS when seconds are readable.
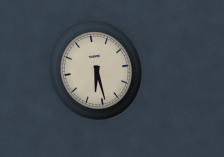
**6:29**
